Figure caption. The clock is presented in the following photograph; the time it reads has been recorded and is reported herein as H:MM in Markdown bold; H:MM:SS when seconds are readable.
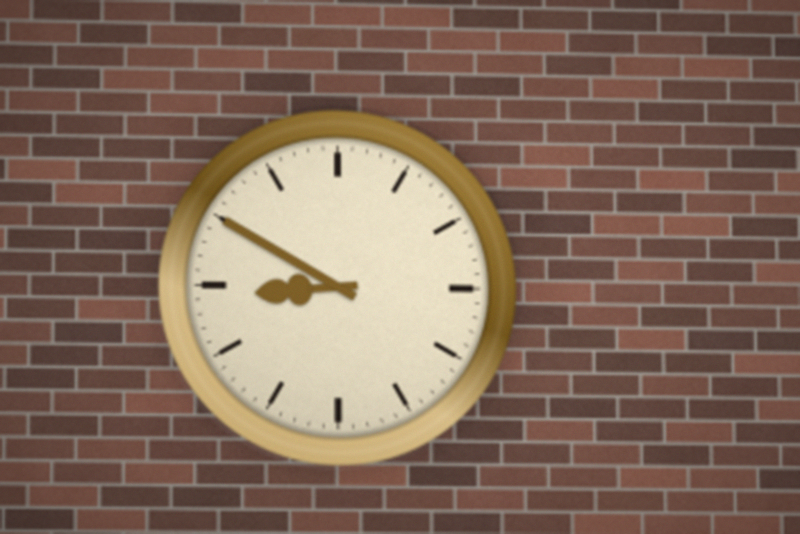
**8:50**
